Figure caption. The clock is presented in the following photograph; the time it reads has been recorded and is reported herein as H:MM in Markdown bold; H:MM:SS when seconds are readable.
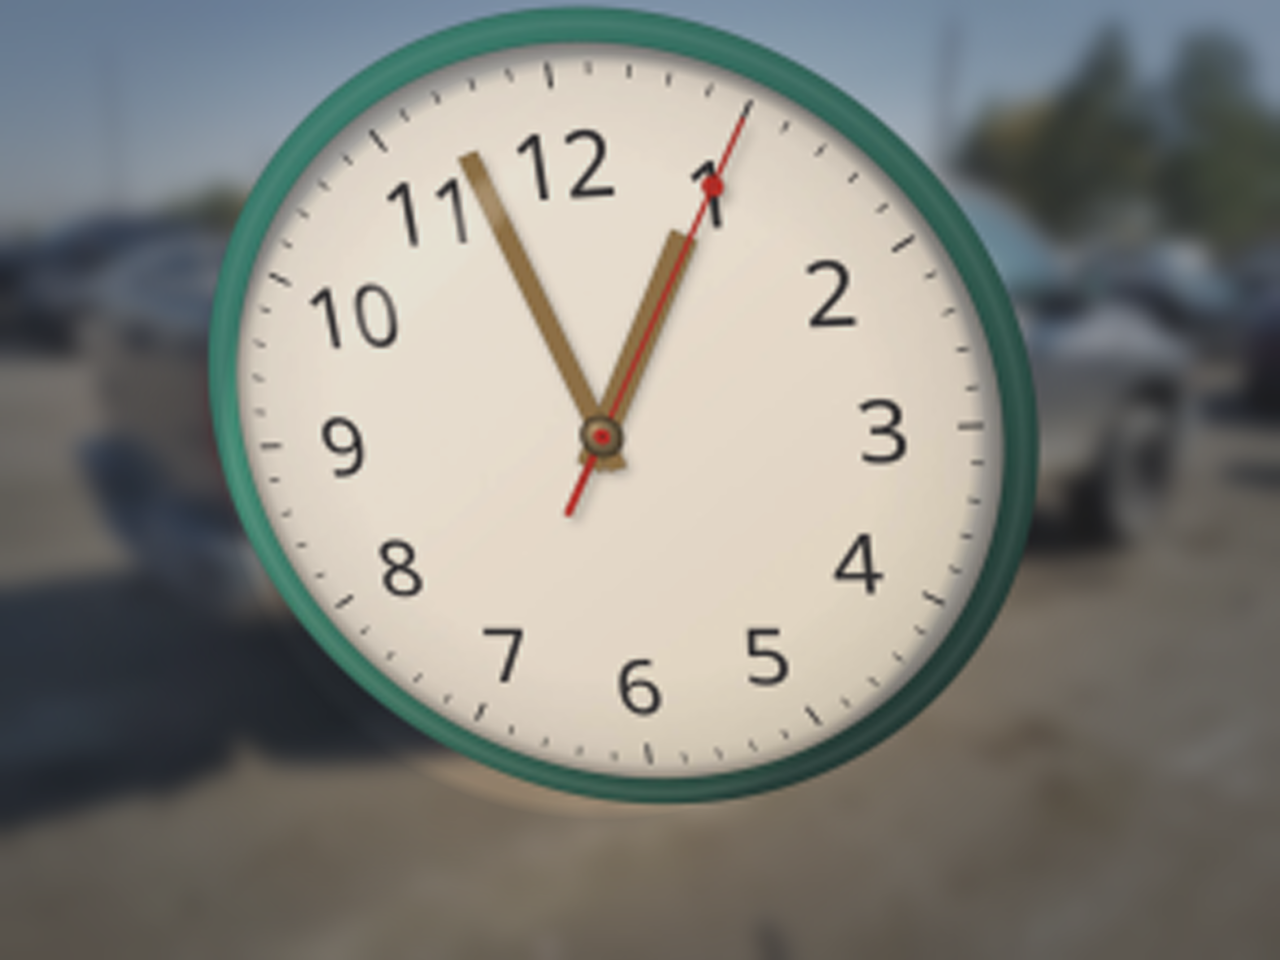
**12:57:05**
